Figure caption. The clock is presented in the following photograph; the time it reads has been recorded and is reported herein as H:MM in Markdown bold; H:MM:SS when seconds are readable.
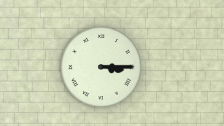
**3:15**
